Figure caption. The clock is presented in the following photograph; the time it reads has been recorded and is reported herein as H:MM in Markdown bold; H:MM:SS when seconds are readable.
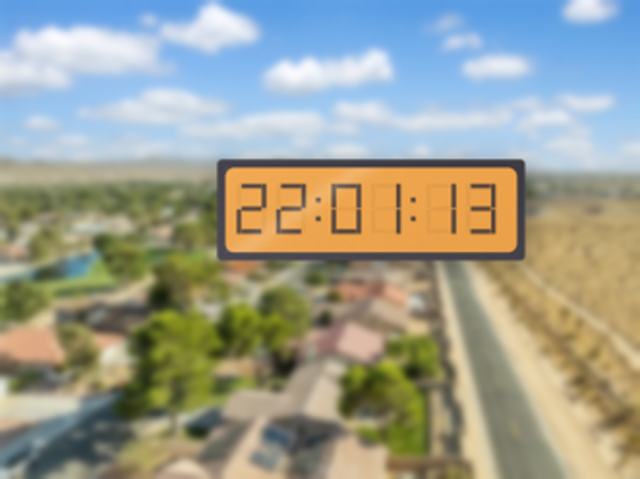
**22:01:13**
